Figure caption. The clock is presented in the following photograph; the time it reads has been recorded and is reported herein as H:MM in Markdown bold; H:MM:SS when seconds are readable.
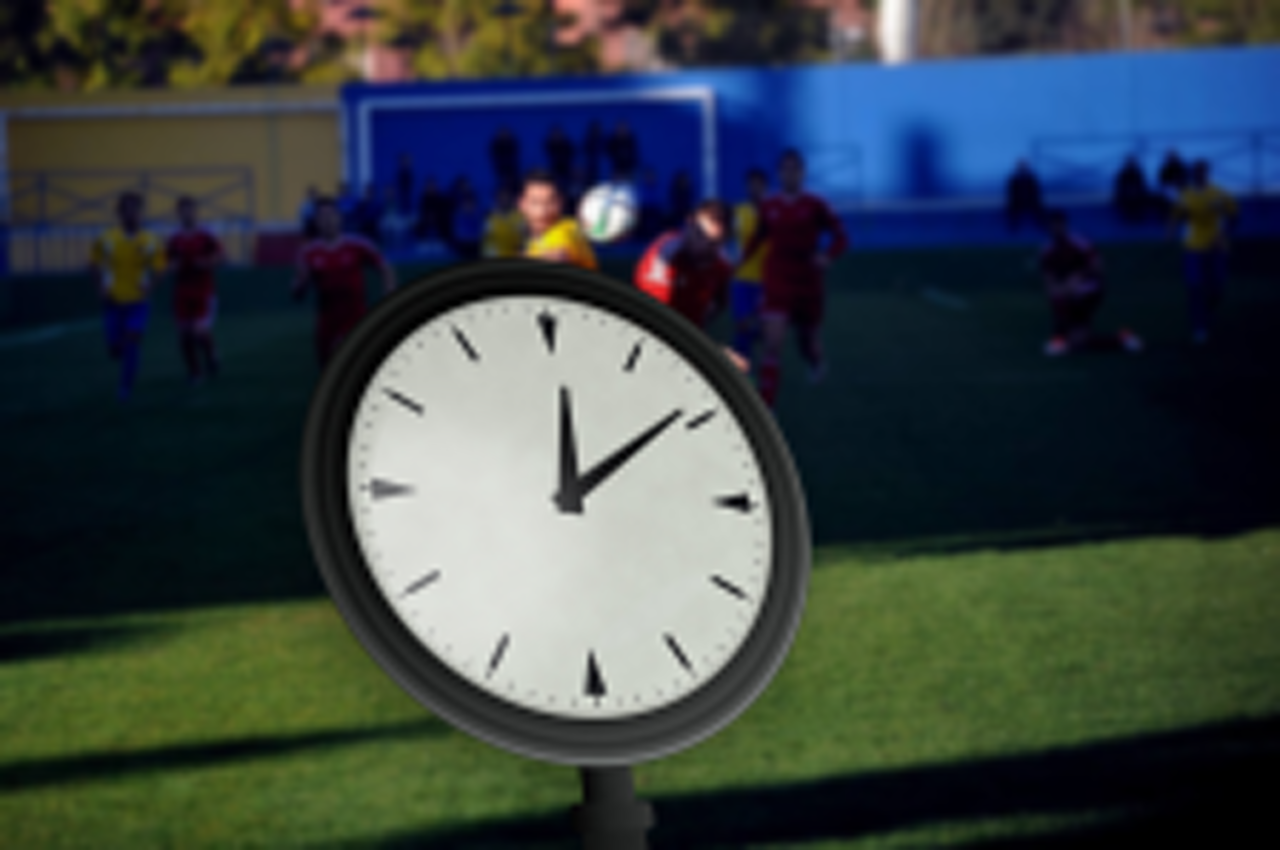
**12:09**
